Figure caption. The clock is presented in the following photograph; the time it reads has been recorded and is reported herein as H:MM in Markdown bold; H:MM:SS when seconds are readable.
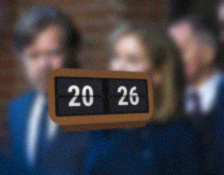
**20:26**
